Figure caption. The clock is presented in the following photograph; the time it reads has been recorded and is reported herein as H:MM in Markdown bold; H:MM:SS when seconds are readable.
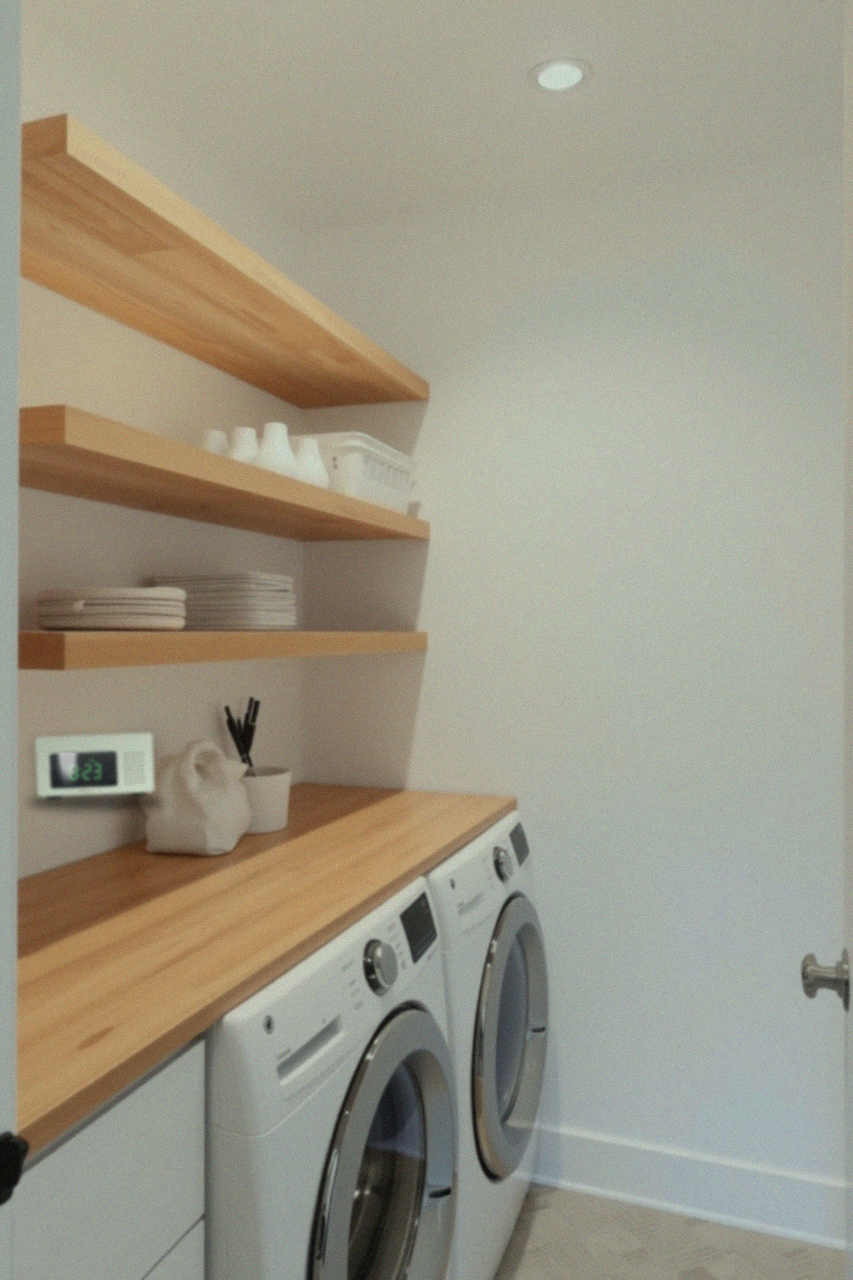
**8:23**
